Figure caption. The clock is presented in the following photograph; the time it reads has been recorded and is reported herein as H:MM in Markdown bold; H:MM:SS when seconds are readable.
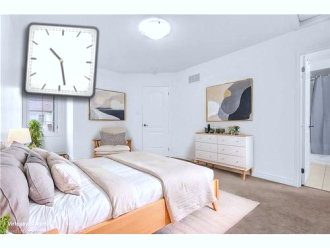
**10:28**
